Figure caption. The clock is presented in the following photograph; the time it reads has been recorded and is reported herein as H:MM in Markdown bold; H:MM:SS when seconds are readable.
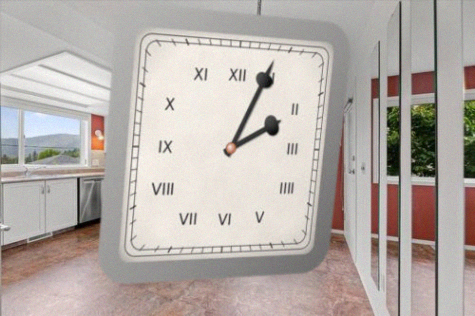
**2:04**
